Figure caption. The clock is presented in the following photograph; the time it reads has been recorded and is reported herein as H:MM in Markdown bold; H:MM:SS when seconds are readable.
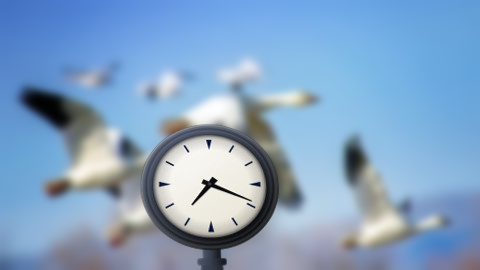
**7:19**
